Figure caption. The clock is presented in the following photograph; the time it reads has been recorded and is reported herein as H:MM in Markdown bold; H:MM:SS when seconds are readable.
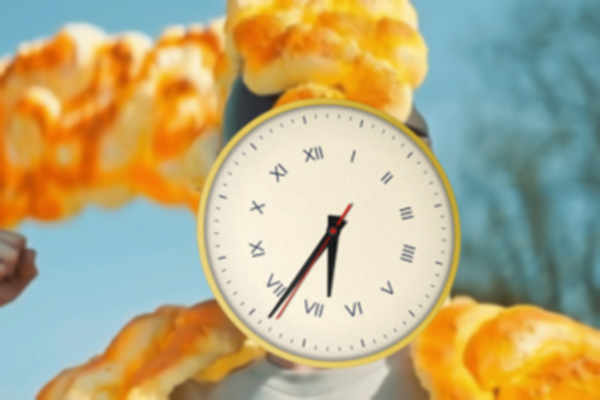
**6:38:38**
